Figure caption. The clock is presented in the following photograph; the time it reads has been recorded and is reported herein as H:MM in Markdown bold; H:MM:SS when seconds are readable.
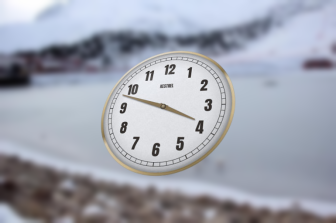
**3:48**
